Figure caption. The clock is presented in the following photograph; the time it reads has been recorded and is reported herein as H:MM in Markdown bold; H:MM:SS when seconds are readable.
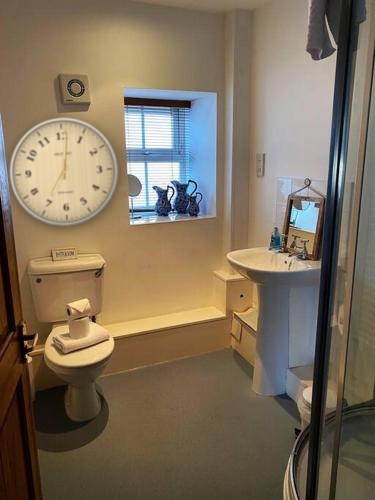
**7:01**
